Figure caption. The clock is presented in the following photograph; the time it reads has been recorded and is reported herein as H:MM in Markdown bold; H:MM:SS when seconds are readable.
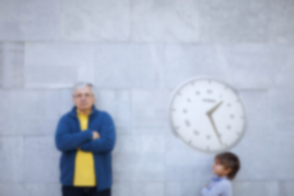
**1:26**
